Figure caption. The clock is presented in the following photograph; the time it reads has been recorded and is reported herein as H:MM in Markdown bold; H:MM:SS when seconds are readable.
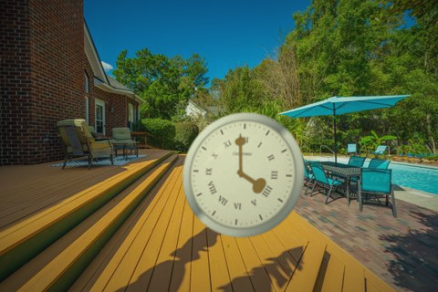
**3:59**
